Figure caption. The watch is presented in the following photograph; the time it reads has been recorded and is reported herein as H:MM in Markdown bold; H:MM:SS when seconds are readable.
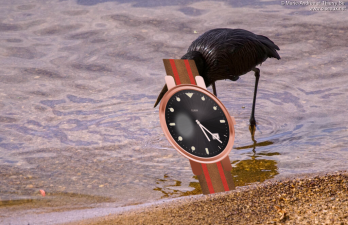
**5:23**
